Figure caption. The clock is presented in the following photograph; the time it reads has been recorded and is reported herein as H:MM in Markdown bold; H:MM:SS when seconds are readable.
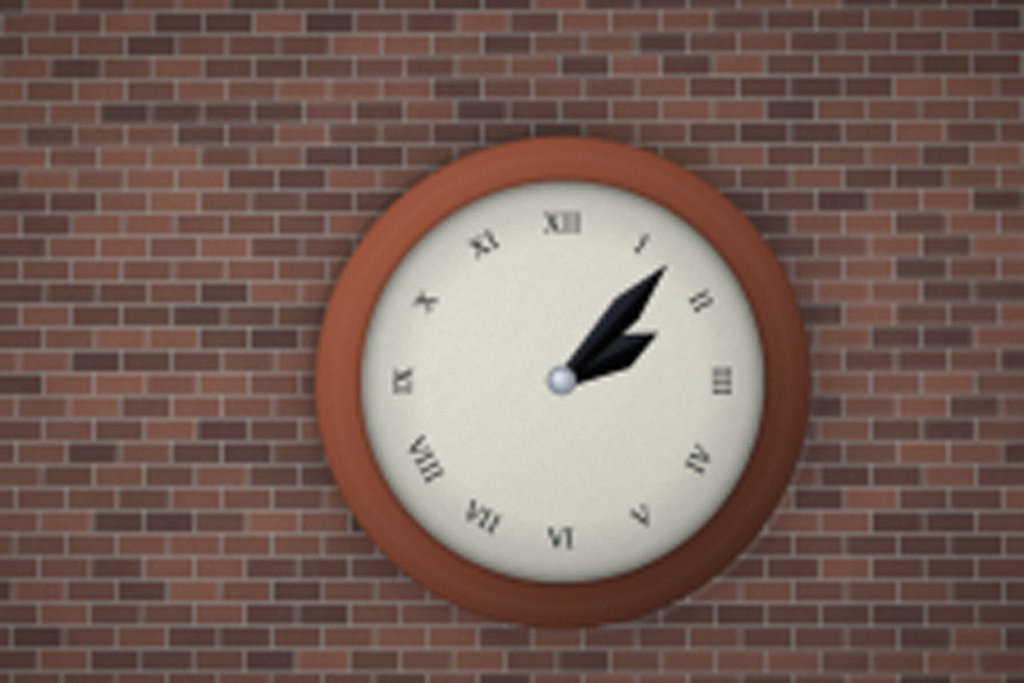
**2:07**
